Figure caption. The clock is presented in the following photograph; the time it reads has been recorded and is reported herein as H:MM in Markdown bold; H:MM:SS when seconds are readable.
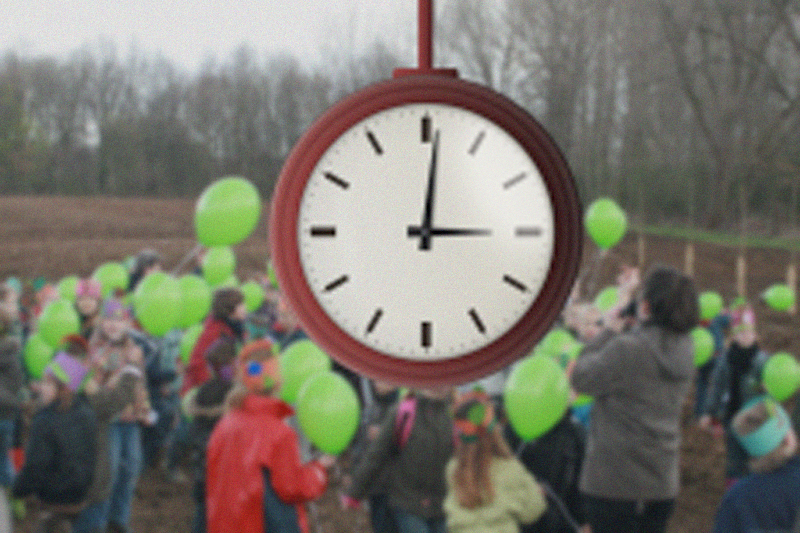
**3:01**
